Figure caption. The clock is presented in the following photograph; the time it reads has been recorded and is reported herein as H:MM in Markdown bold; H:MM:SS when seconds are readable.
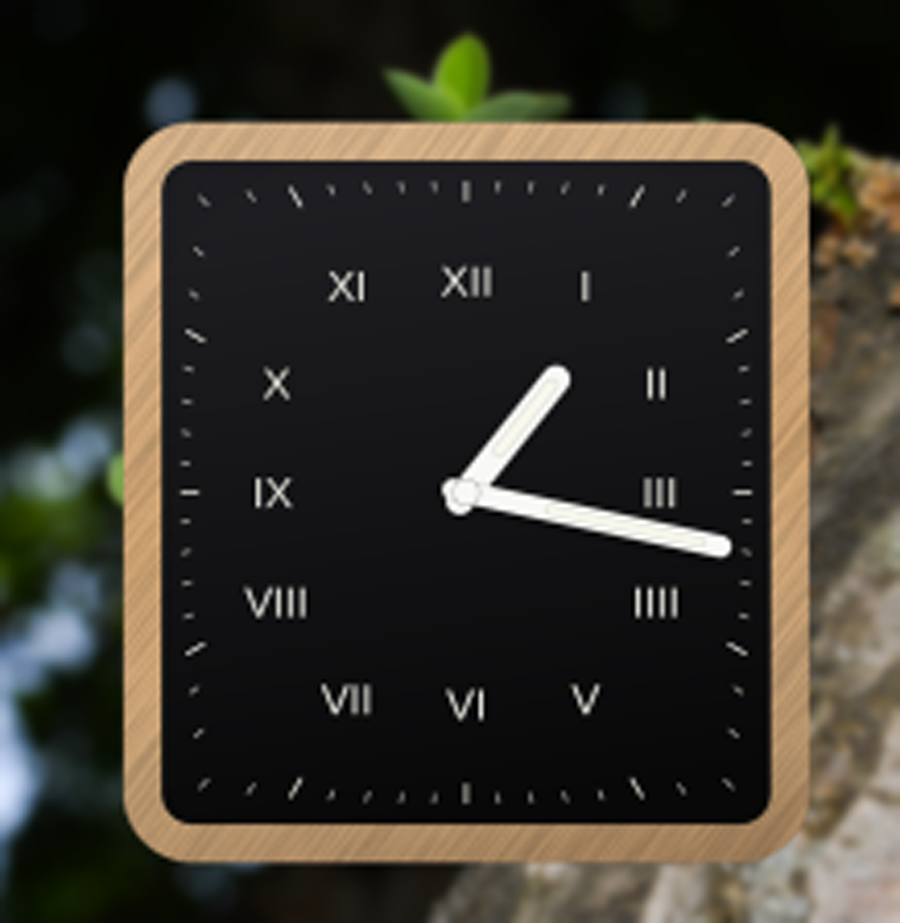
**1:17**
